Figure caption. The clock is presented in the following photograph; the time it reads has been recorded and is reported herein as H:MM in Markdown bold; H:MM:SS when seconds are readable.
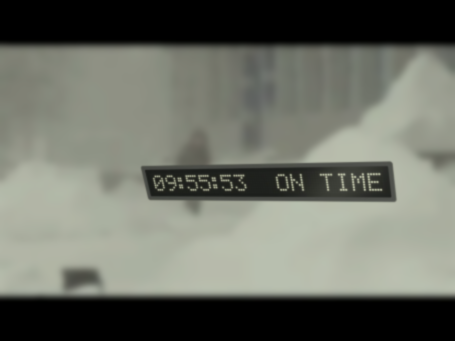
**9:55:53**
